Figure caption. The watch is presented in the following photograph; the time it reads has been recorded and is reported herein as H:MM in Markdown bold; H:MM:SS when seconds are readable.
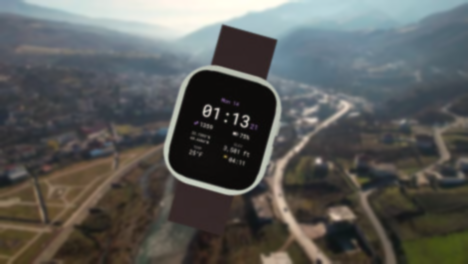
**1:13**
